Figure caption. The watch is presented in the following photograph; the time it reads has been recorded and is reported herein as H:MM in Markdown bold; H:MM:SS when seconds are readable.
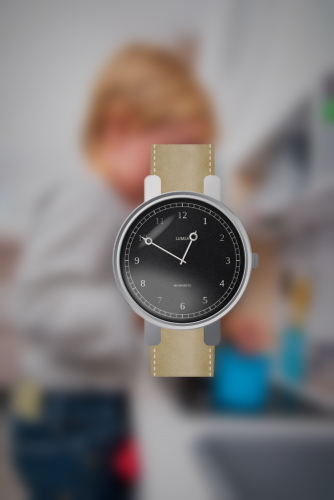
**12:50**
